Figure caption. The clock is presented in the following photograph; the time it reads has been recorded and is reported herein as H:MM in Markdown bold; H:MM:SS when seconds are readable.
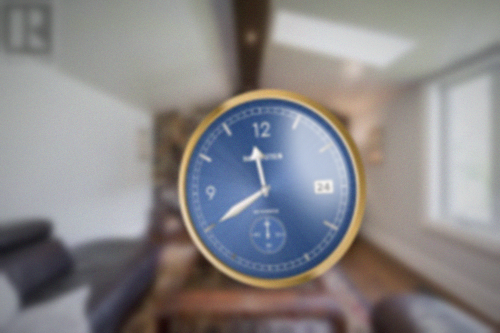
**11:40**
